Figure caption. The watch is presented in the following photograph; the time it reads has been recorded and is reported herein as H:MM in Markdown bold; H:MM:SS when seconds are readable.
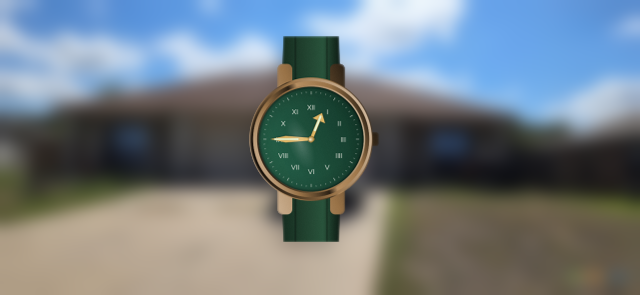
**12:45**
